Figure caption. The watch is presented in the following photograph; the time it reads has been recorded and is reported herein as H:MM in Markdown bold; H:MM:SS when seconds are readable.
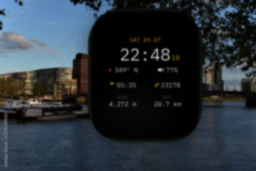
**22:48**
